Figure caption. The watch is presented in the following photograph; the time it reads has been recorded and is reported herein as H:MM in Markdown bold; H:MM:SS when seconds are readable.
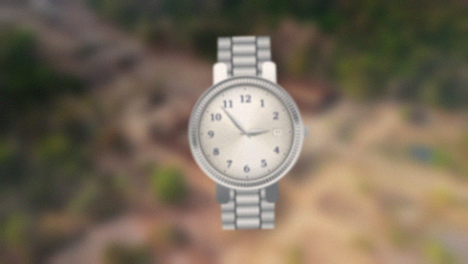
**2:53**
